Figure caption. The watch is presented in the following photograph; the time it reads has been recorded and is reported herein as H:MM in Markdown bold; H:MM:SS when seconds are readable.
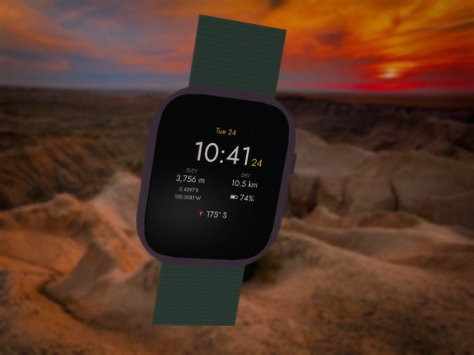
**10:41:24**
